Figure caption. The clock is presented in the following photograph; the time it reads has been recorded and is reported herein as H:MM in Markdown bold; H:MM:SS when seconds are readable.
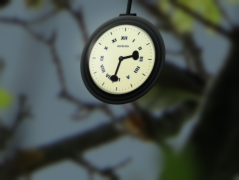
**2:32**
